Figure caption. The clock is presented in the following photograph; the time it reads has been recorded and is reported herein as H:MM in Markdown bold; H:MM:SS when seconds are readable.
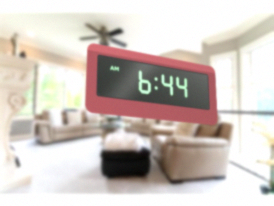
**6:44**
